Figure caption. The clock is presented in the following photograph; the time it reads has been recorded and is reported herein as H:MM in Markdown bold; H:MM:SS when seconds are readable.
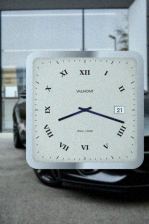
**8:18**
